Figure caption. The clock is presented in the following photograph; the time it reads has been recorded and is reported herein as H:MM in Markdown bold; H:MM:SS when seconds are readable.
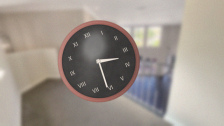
**3:31**
